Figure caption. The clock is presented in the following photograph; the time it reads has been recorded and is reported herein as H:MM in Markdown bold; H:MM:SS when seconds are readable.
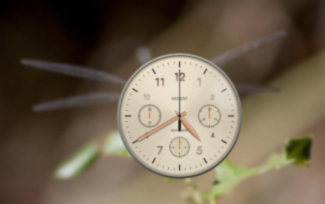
**4:40**
